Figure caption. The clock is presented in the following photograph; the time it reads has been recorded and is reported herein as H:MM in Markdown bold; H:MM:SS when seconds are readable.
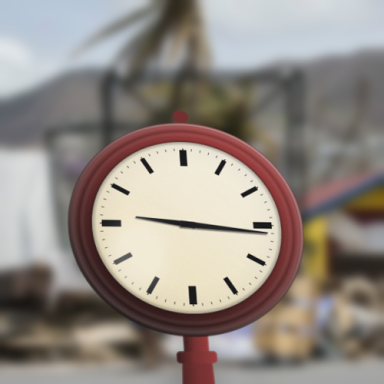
**9:16**
